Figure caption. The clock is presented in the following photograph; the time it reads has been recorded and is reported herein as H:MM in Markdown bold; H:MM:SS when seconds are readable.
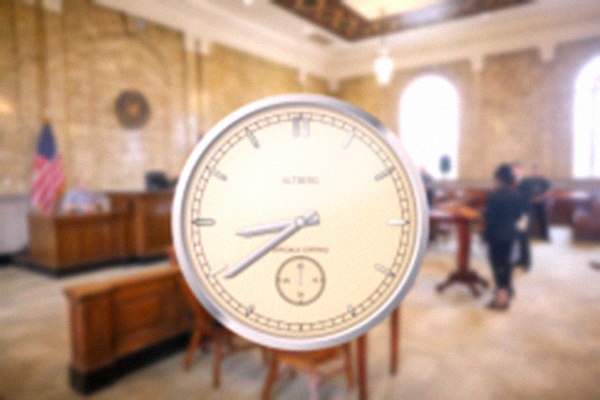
**8:39**
